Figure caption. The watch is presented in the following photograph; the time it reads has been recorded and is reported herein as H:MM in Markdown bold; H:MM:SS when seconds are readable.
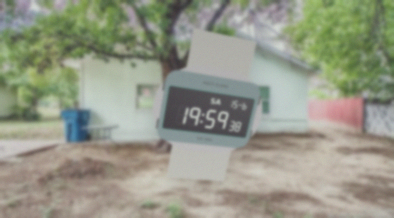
**19:59**
